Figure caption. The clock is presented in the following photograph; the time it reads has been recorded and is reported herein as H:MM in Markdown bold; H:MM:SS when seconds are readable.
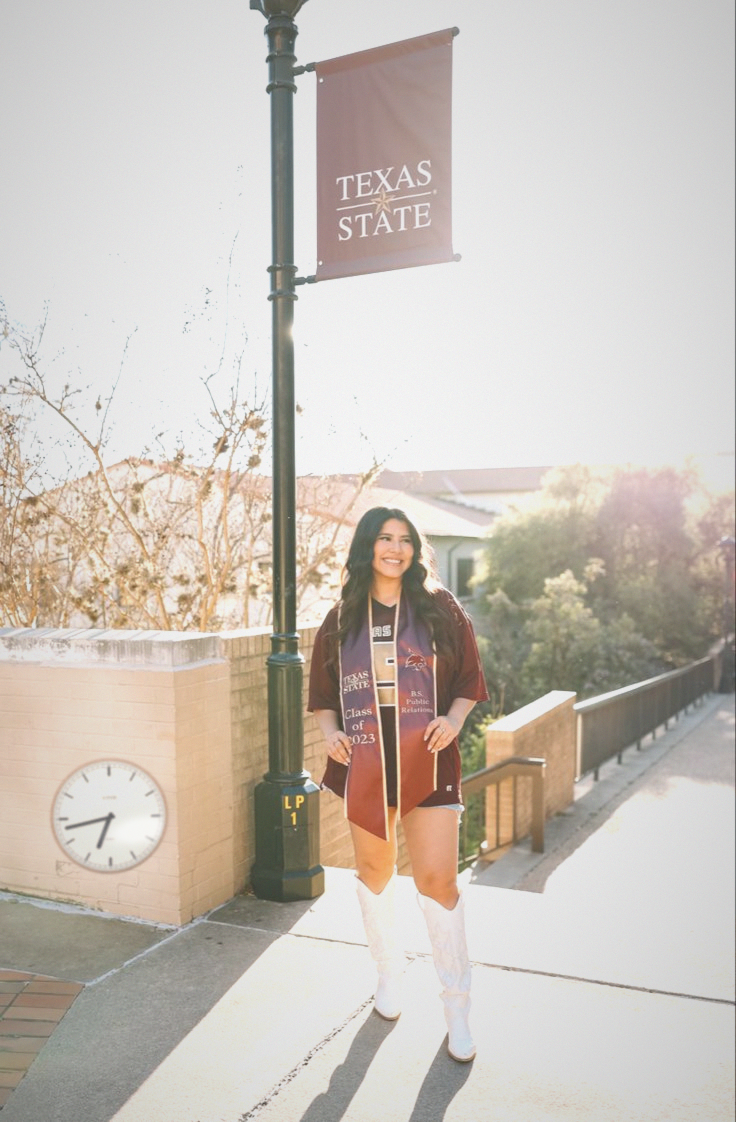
**6:43**
